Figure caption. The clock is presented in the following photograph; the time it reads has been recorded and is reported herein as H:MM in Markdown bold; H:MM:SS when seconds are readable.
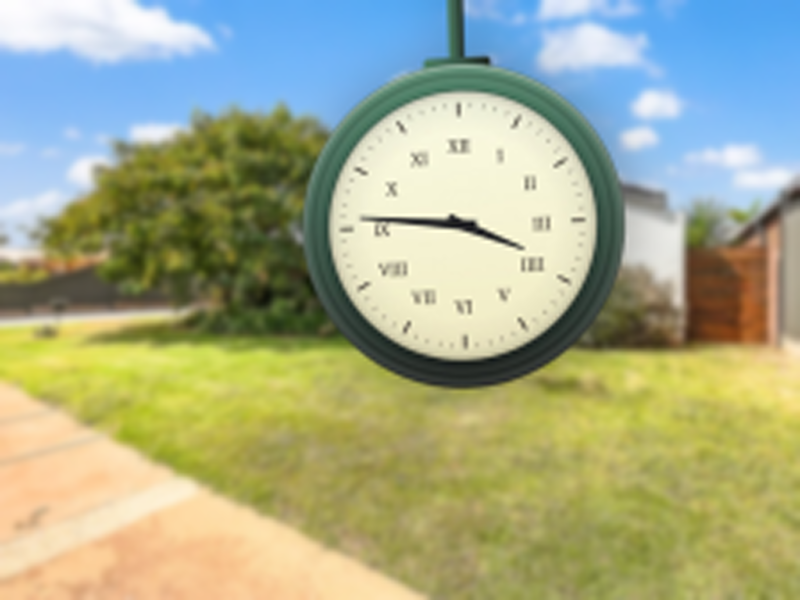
**3:46**
